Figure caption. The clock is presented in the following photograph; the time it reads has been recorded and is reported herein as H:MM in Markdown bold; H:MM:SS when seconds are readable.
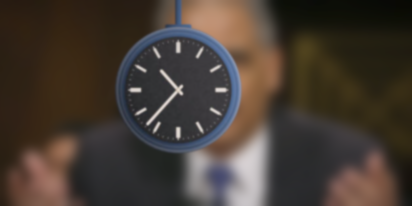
**10:37**
